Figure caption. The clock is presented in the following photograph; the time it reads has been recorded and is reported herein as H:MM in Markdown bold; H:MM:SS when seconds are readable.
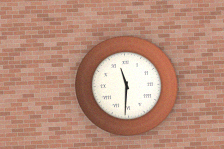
**11:31**
